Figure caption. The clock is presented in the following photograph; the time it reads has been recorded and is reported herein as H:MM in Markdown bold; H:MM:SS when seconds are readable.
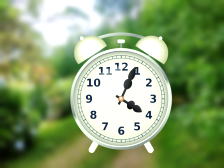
**4:04**
